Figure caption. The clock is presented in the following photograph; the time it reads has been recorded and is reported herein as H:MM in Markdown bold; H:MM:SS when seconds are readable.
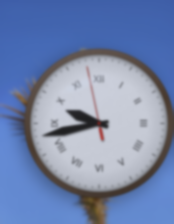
**9:42:58**
